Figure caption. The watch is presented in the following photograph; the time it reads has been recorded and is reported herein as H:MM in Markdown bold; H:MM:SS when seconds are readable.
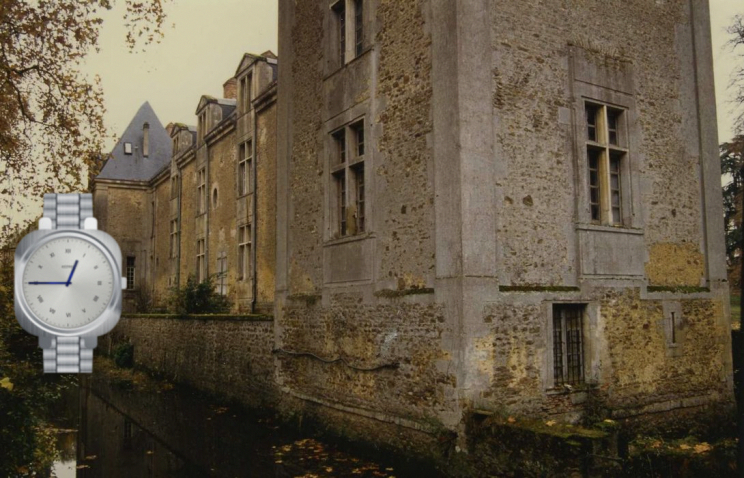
**12:45**
